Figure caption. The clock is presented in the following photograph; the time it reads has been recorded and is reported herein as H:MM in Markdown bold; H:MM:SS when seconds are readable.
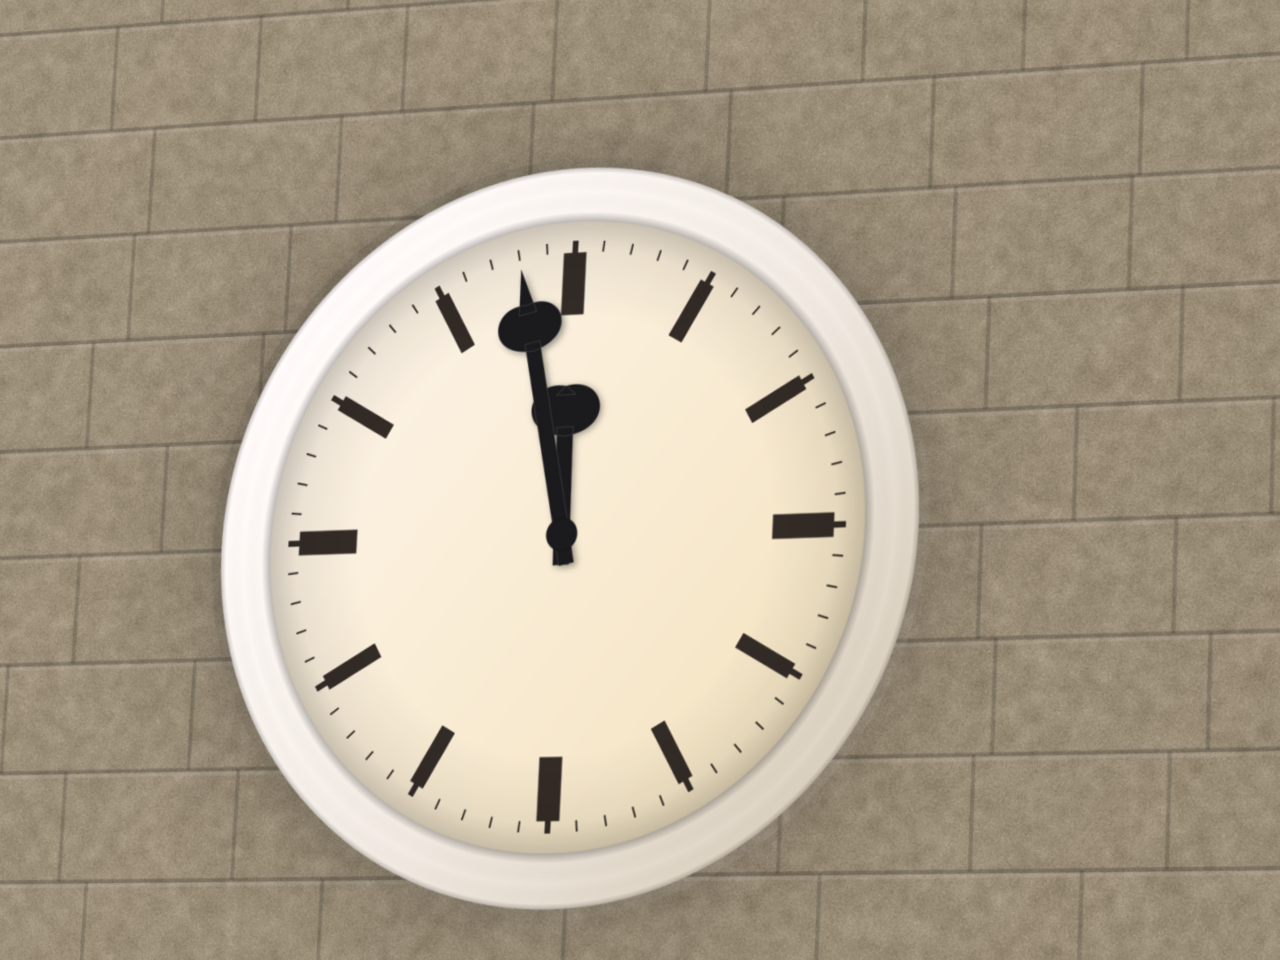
**11:58**
